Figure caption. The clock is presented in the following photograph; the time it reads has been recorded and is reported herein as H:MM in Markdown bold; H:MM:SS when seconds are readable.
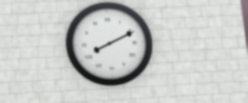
**8:11**
